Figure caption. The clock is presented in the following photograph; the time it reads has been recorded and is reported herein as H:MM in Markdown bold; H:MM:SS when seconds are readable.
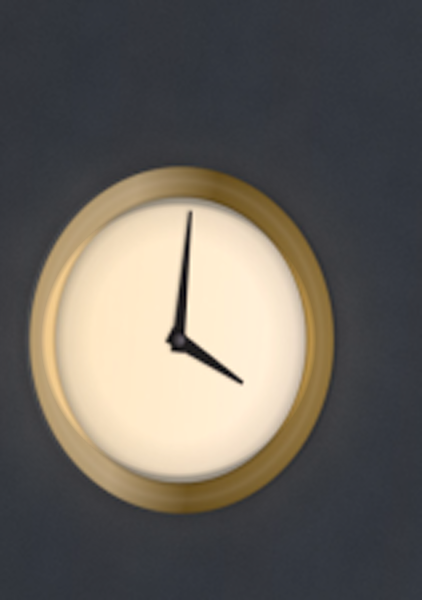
**4:01**
